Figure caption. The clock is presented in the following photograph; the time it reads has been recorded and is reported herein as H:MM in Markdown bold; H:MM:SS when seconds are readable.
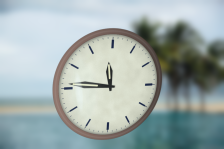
**11:46**
